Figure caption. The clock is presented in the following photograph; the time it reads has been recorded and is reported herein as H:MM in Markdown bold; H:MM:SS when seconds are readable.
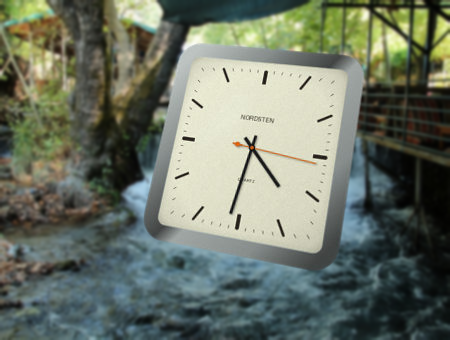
**4:31:16**
